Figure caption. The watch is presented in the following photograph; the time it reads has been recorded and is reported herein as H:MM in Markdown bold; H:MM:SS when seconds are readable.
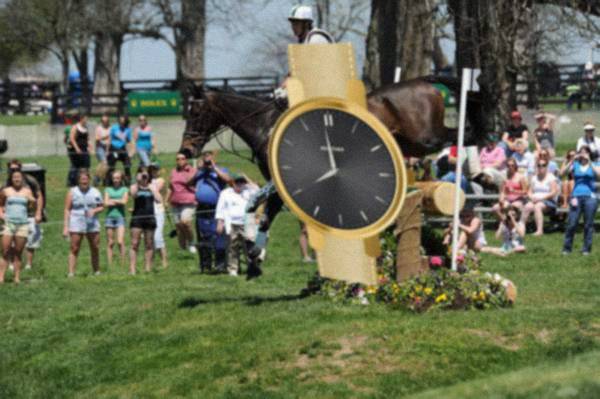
**7:59**
